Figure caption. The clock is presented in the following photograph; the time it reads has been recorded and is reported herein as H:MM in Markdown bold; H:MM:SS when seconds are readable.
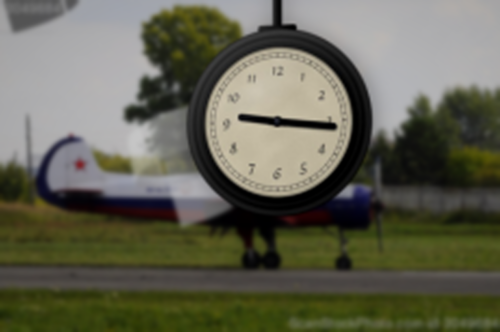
**9:16**
